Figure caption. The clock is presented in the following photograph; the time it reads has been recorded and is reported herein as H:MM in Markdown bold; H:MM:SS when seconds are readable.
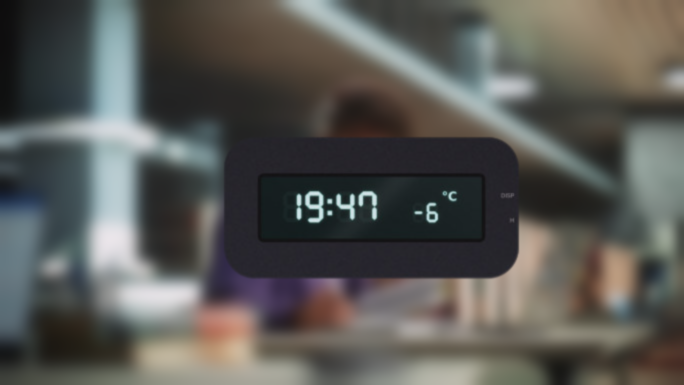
**19:47**
